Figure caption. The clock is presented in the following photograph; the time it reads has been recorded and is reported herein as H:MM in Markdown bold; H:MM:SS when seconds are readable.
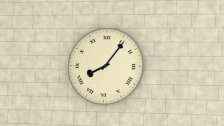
**8:06**
